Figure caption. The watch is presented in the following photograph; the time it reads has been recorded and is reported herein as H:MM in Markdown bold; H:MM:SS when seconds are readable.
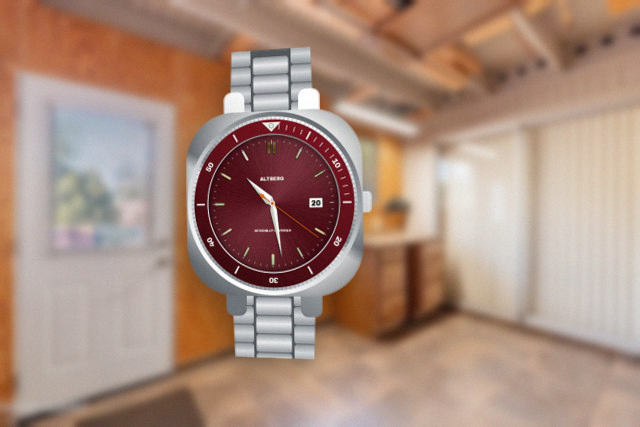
**10:28:21**
